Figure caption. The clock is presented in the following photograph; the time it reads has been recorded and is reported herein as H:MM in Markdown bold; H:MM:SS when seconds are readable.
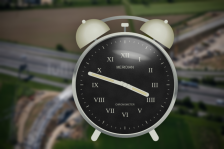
**3:48**
